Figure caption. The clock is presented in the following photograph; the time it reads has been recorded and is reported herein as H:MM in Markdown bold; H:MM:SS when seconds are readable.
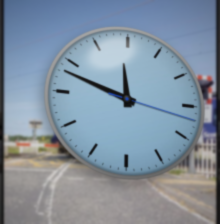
**11:48:17**
